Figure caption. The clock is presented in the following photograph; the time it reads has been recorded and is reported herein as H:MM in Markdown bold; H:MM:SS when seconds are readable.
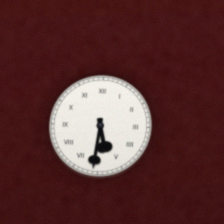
**5:31**
